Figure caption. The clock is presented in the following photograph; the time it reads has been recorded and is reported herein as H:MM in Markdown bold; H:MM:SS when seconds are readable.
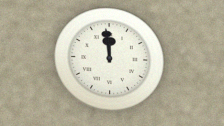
**11:59**
